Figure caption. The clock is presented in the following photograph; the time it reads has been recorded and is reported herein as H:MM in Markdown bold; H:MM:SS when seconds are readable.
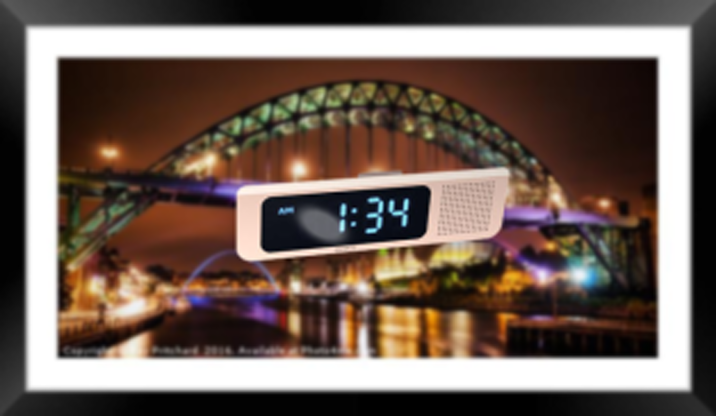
**1:34**
